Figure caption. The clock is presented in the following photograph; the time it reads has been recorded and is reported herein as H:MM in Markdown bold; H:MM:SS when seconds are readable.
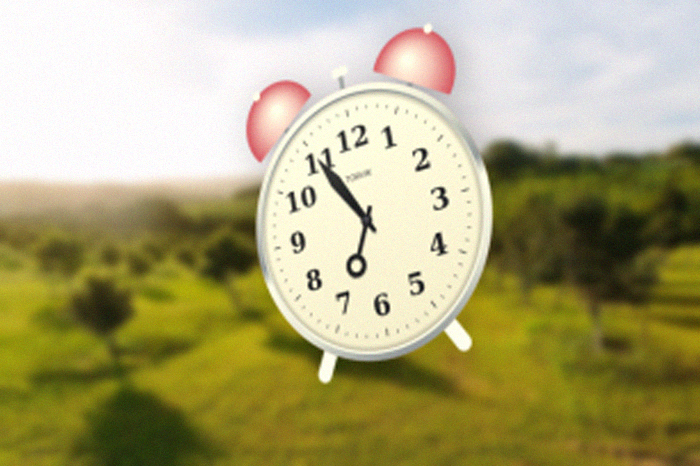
**6:55**
